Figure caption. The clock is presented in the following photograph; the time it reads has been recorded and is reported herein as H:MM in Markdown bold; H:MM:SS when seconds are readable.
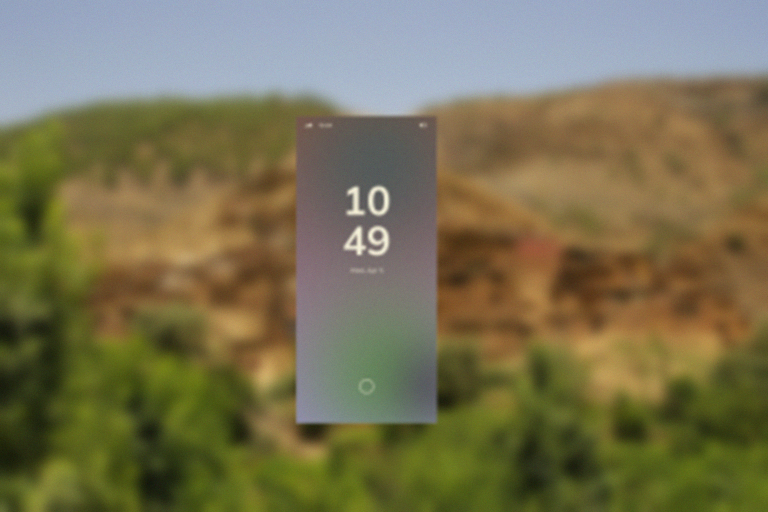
**10:49**
